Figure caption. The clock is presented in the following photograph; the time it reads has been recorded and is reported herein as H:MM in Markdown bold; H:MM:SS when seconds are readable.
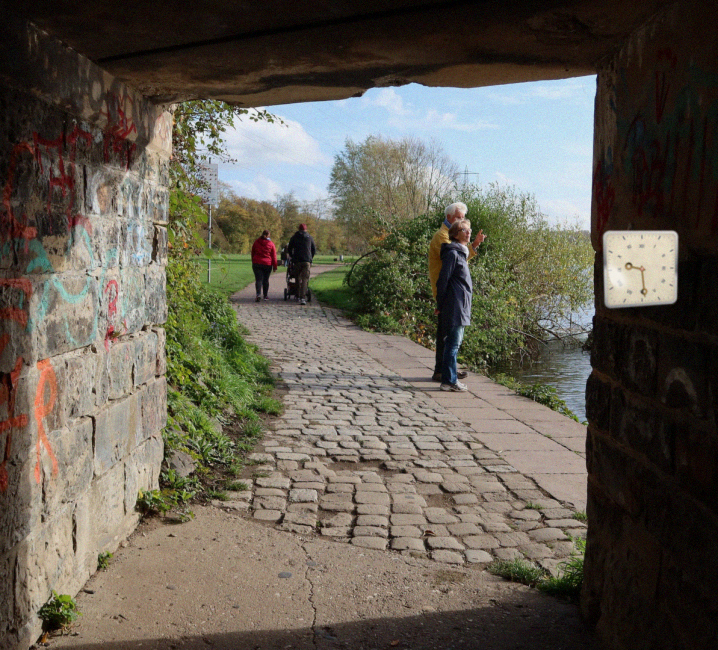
**9:29**
